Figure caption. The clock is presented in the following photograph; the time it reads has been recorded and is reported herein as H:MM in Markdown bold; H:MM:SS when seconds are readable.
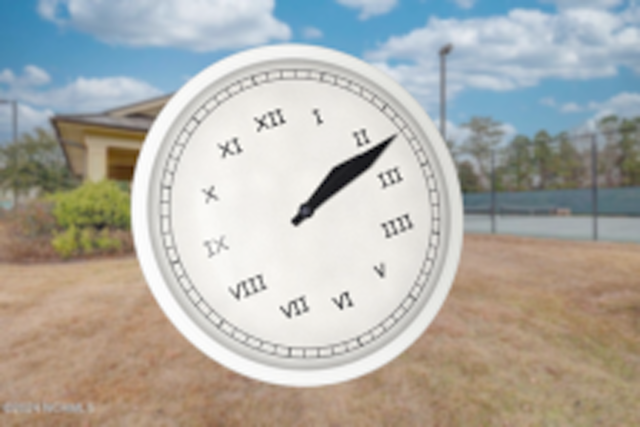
**2:12**
